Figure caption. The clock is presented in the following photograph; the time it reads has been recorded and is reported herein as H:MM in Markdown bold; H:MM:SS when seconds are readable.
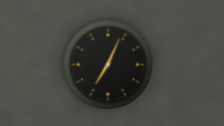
**7:04**
